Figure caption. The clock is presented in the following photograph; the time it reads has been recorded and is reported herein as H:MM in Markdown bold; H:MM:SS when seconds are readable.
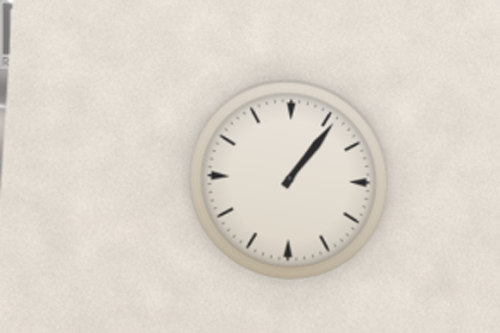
**1:06**
